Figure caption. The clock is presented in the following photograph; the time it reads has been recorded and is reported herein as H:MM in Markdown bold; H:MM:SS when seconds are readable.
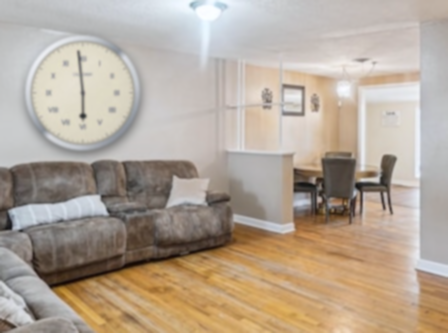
**5:59**
